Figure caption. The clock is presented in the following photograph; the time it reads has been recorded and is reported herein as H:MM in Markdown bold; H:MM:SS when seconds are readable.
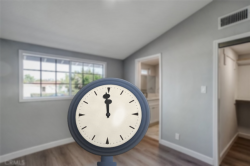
**11:59**
